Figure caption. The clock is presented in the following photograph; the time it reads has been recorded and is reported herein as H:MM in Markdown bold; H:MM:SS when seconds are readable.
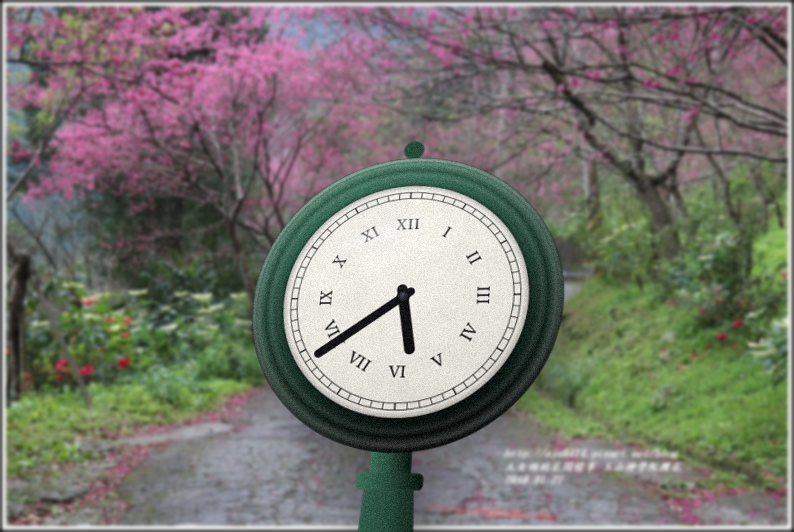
**5:39**
